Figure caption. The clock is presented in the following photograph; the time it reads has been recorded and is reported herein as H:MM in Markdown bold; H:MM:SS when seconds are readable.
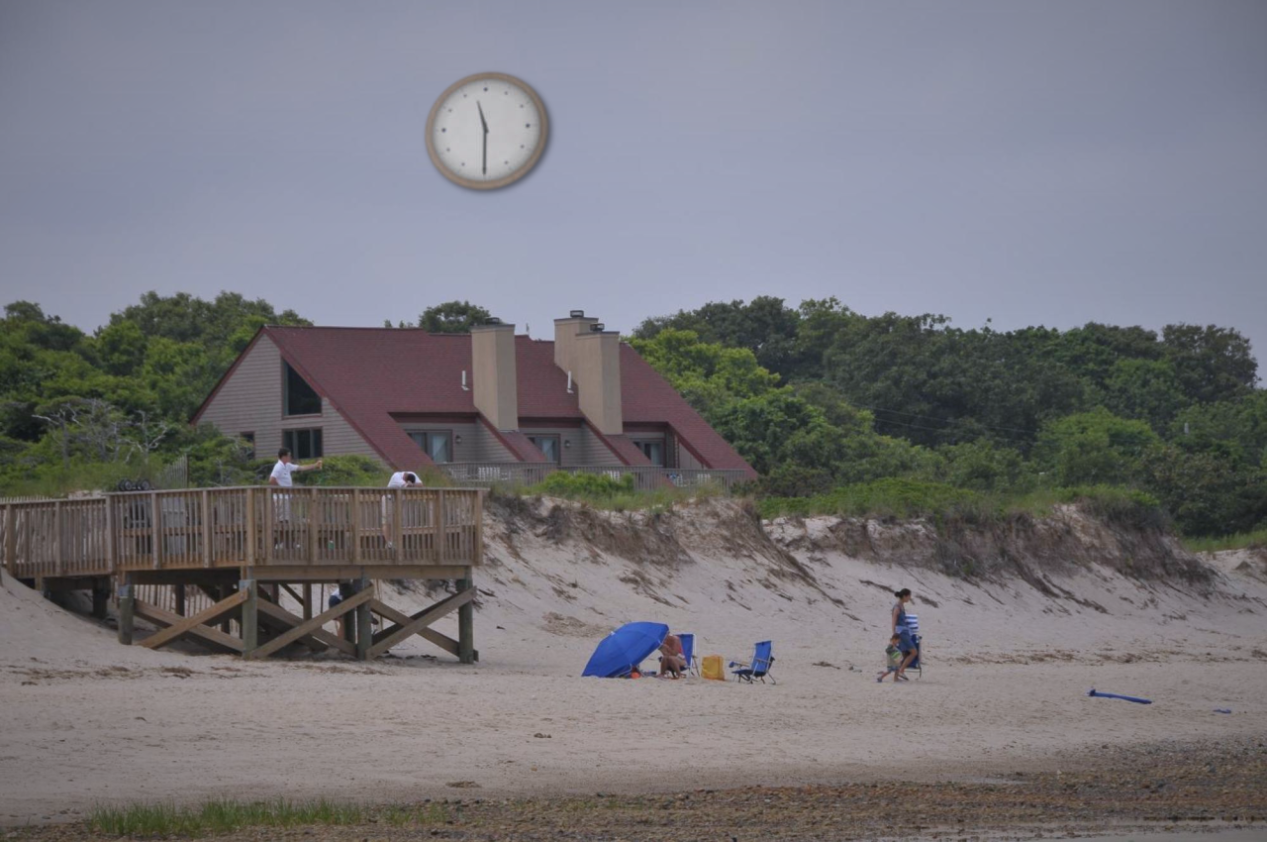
**11:30**
